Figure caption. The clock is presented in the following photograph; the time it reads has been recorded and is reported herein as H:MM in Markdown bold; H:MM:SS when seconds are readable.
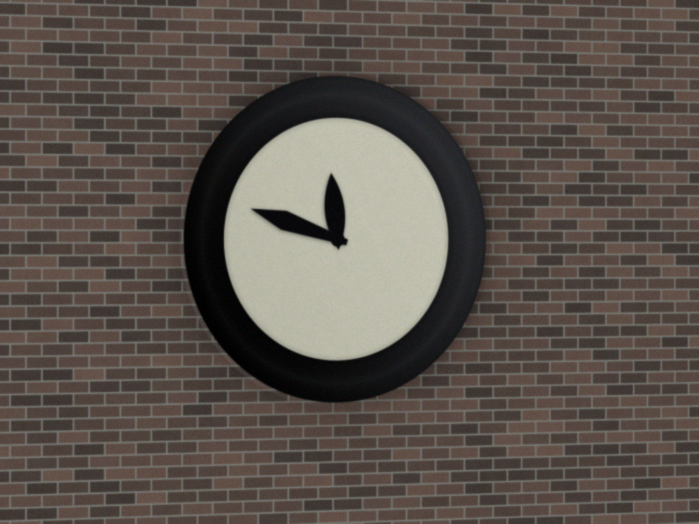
**11:48**
